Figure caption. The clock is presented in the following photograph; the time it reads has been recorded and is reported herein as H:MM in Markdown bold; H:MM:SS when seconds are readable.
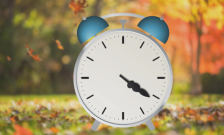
**4:21**
